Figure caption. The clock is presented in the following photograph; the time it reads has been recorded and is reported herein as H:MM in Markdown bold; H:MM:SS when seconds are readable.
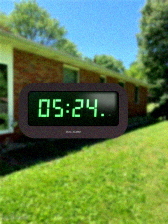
**5:24**
